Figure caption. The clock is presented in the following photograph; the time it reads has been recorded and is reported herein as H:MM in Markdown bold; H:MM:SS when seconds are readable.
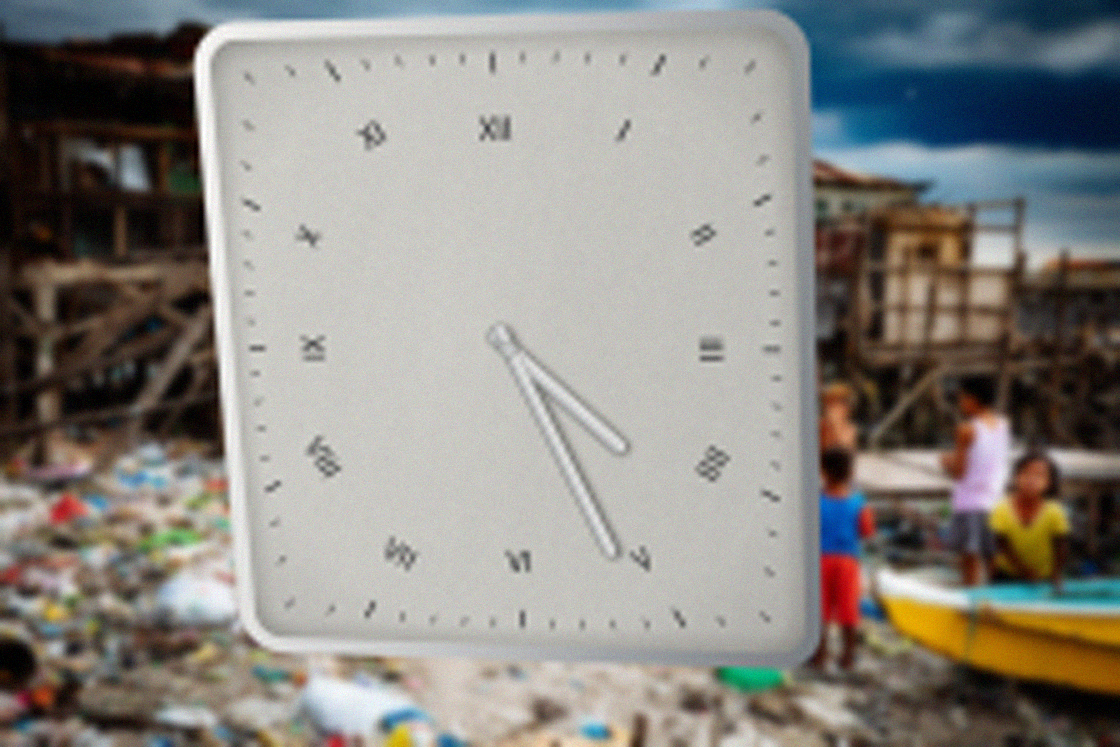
**4:26**
